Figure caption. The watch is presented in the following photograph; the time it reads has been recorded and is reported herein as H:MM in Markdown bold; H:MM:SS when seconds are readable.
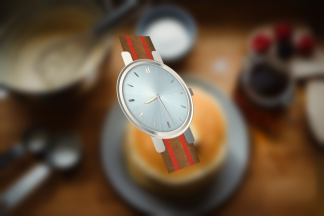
**8:28**
